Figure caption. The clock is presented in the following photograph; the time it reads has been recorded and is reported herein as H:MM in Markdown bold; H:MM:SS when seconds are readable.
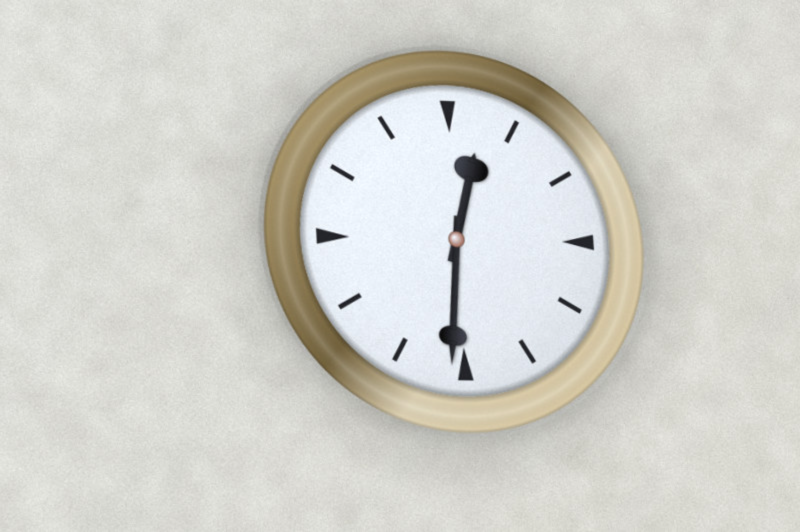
**12:31**
